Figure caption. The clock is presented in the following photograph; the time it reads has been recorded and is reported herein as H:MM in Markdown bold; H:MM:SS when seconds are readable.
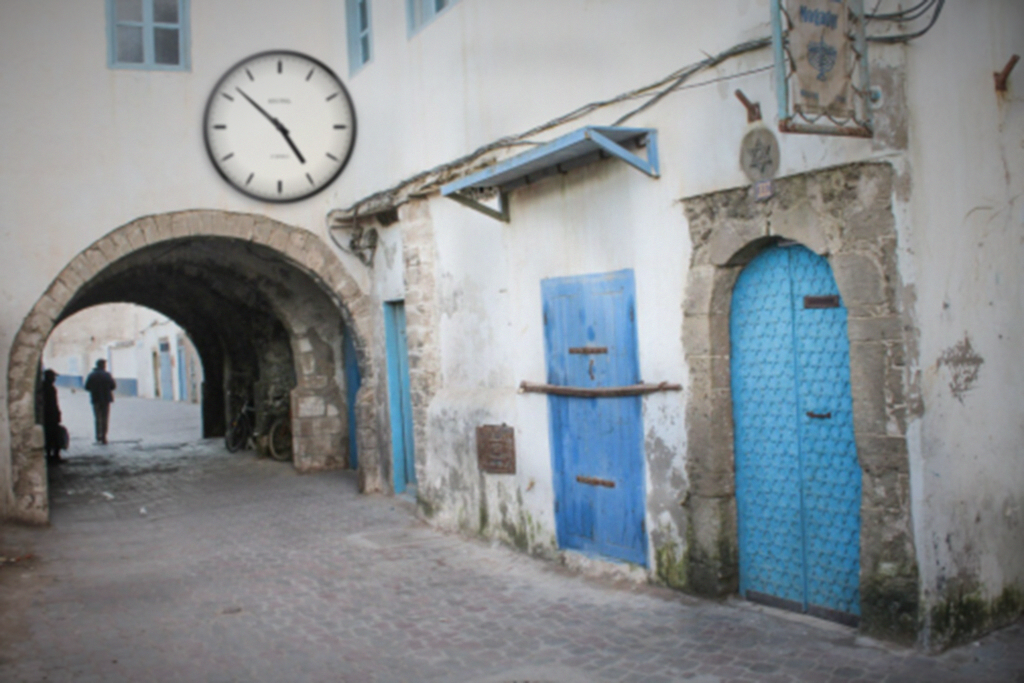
**4:52**
